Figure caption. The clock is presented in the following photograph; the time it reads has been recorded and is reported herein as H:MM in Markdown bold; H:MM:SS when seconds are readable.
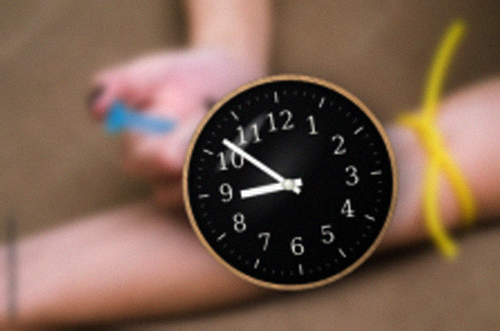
**8:52**
